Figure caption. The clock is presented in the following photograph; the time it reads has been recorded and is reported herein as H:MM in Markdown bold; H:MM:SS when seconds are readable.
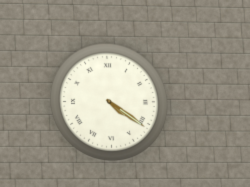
**4:21**
